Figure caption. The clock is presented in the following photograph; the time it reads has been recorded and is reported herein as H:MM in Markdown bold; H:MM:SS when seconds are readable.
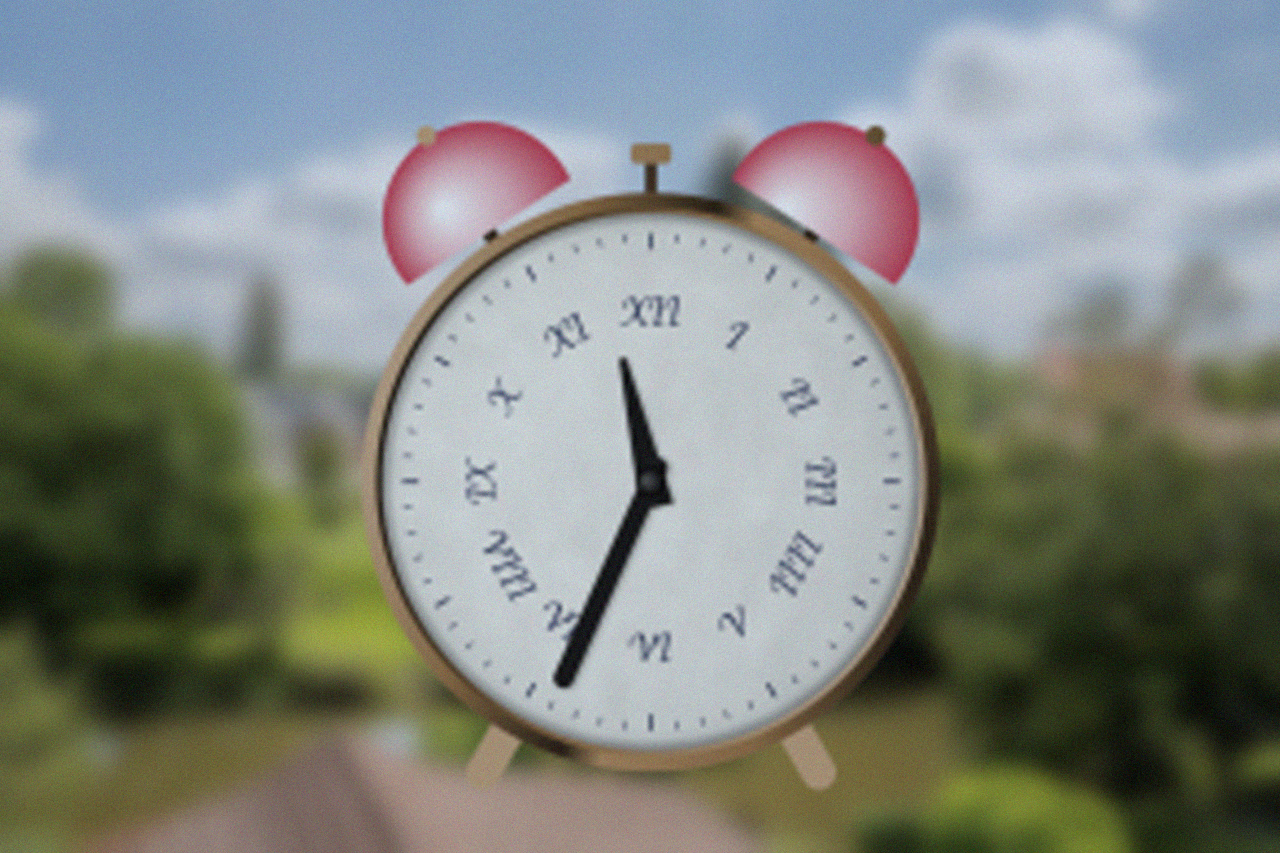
**11:34**
